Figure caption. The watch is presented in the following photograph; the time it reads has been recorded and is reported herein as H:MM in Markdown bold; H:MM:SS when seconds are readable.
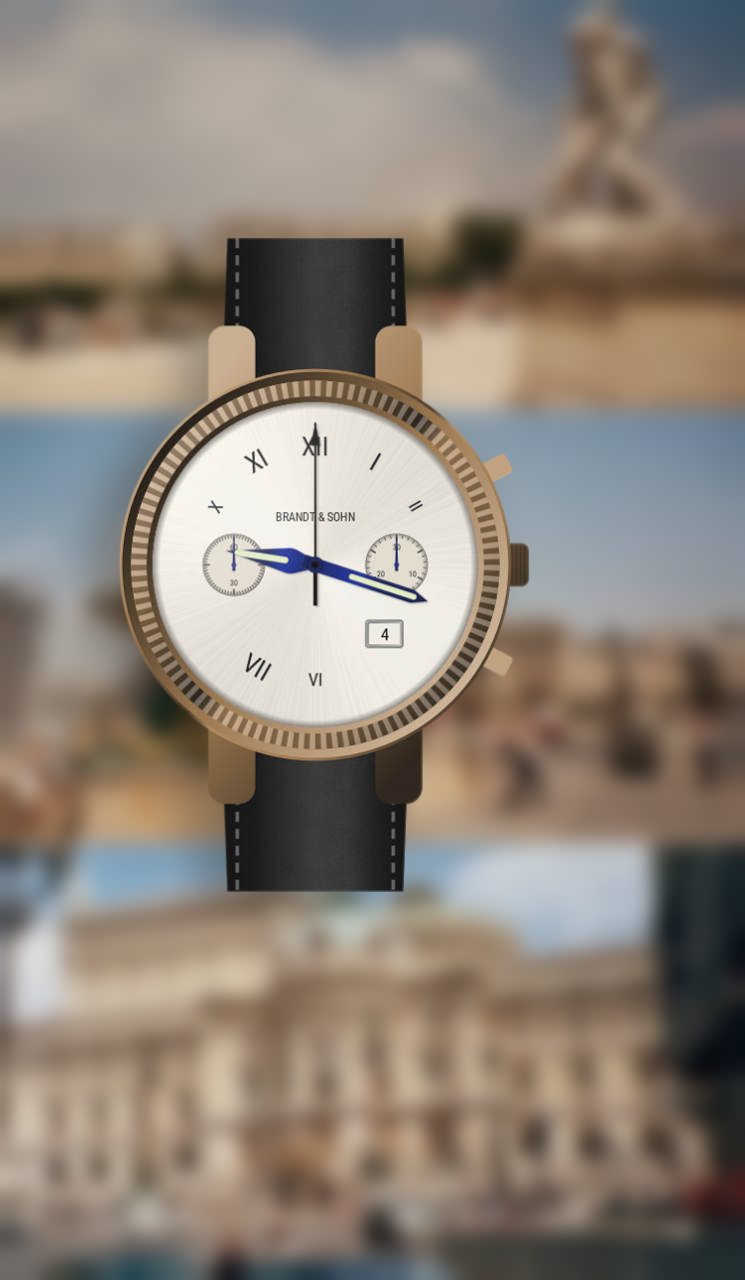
**9:18**
